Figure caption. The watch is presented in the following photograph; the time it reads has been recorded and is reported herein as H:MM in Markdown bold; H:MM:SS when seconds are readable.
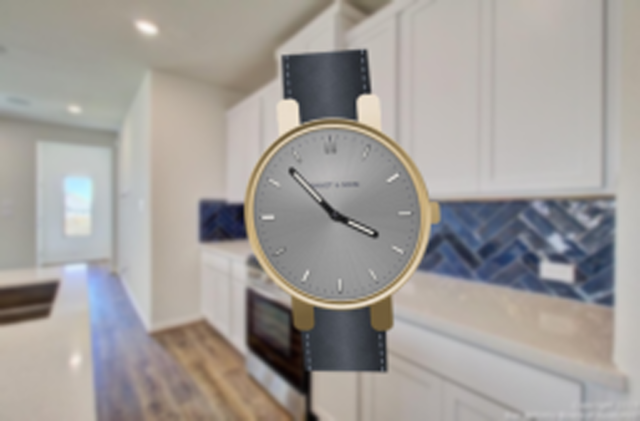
**3:53**
